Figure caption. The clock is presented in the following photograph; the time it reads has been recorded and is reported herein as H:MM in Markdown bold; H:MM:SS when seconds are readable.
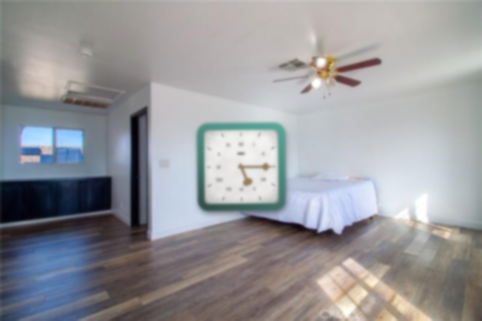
**5:15**
